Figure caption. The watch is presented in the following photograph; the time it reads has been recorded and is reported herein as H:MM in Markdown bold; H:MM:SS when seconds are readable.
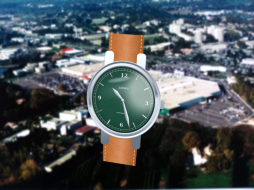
**10:27**
